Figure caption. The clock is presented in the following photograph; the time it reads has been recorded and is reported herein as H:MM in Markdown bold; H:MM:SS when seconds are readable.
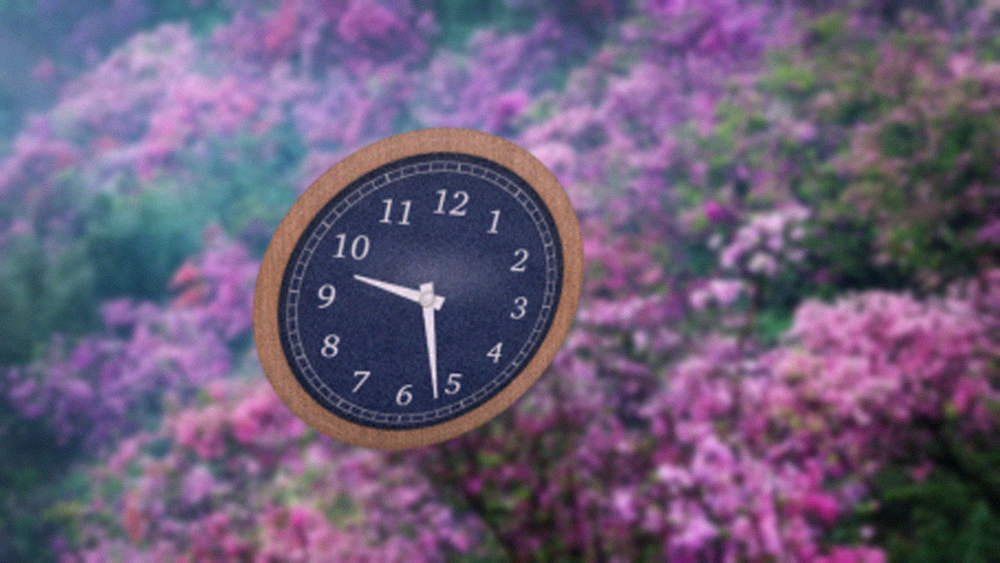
**9:27**
